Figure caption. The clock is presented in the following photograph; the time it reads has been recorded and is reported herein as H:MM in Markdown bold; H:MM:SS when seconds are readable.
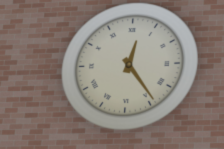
**12:24**
